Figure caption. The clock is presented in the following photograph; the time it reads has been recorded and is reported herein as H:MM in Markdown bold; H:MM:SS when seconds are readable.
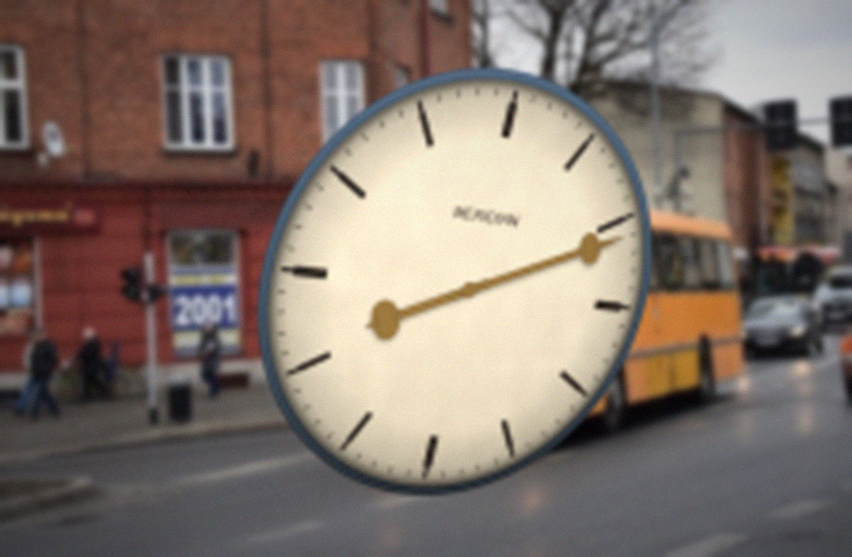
**8:11**
